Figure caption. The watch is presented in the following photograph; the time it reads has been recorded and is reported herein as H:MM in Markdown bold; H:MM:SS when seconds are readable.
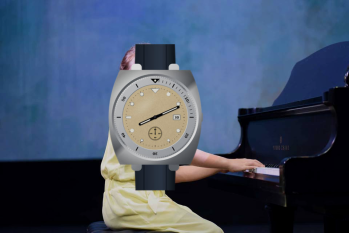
**8:11**
